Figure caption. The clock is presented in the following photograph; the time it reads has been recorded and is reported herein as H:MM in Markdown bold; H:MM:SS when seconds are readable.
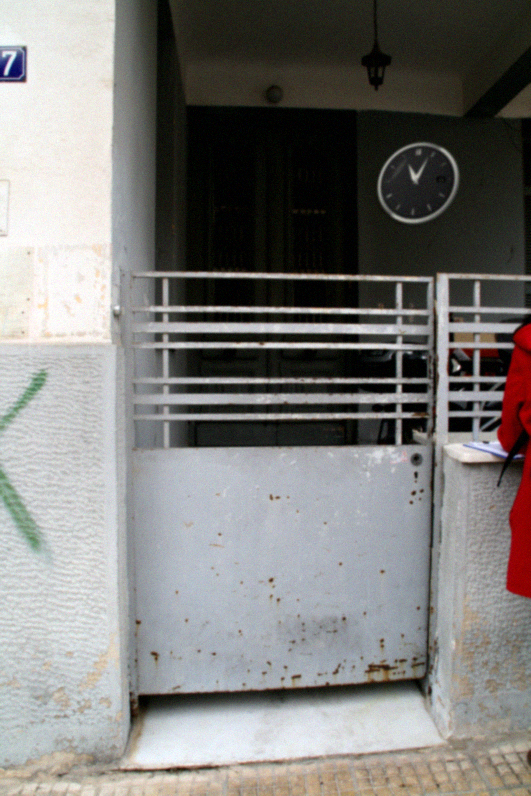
**11:04**
